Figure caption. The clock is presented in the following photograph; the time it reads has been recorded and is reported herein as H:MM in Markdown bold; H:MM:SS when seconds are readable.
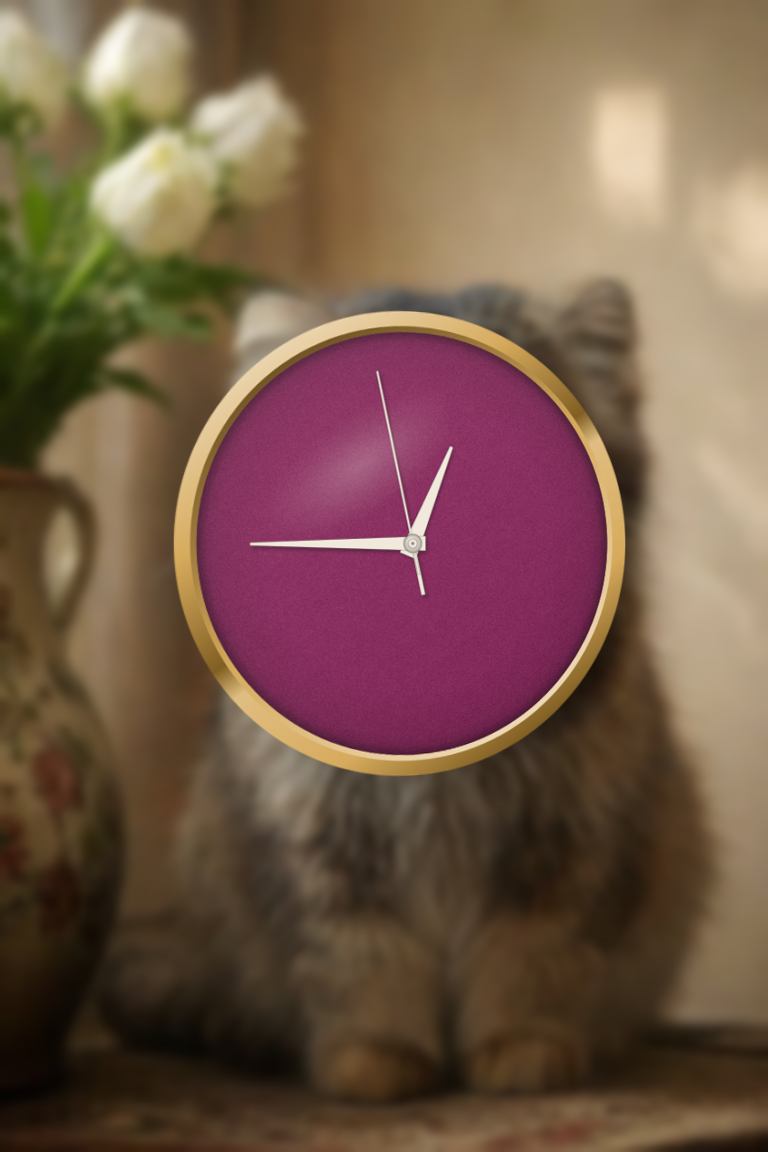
**12:44:58**
